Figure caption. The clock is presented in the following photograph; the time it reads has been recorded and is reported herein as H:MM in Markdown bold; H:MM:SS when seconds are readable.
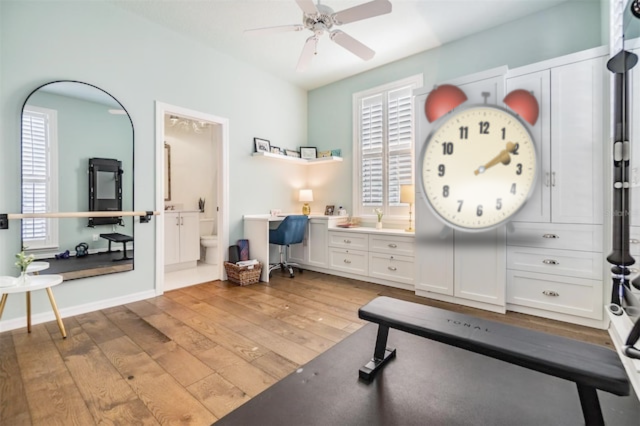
**2:09**
